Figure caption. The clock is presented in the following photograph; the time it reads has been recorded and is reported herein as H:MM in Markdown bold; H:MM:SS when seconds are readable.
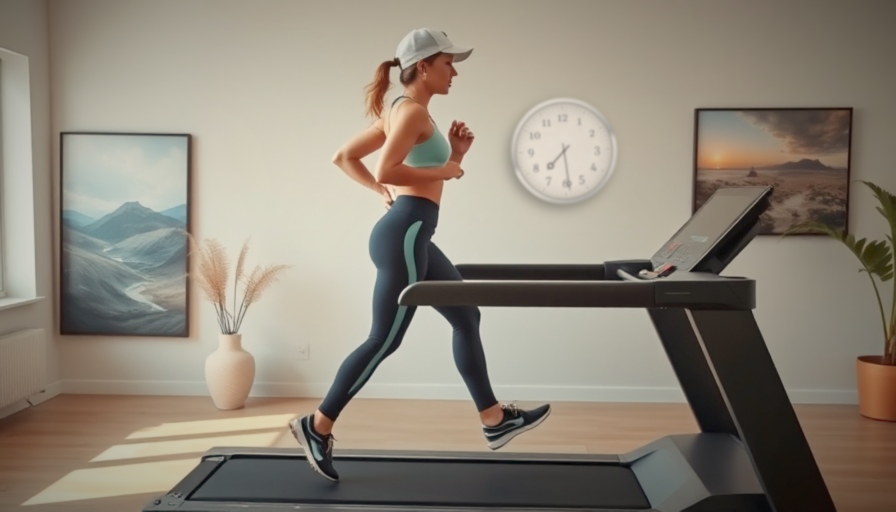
**7:29**
